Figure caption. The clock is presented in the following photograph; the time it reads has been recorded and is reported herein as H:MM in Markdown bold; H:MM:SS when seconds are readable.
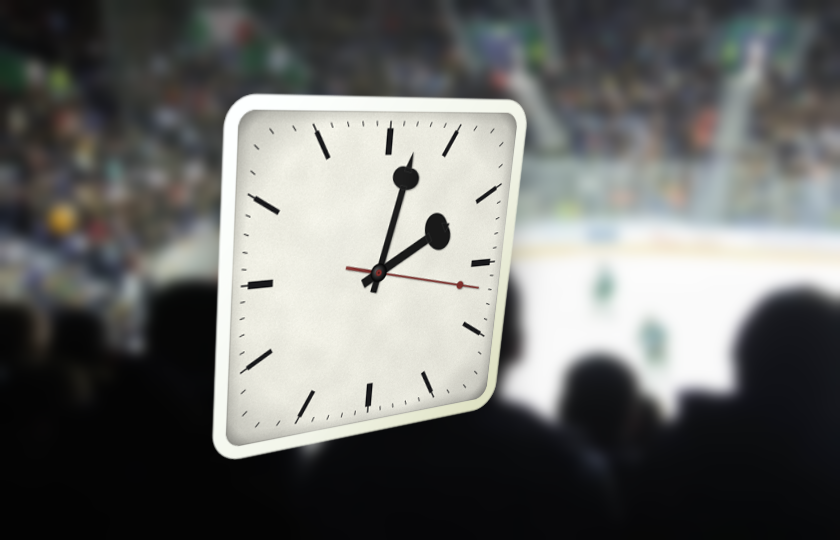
**2:02:17**
